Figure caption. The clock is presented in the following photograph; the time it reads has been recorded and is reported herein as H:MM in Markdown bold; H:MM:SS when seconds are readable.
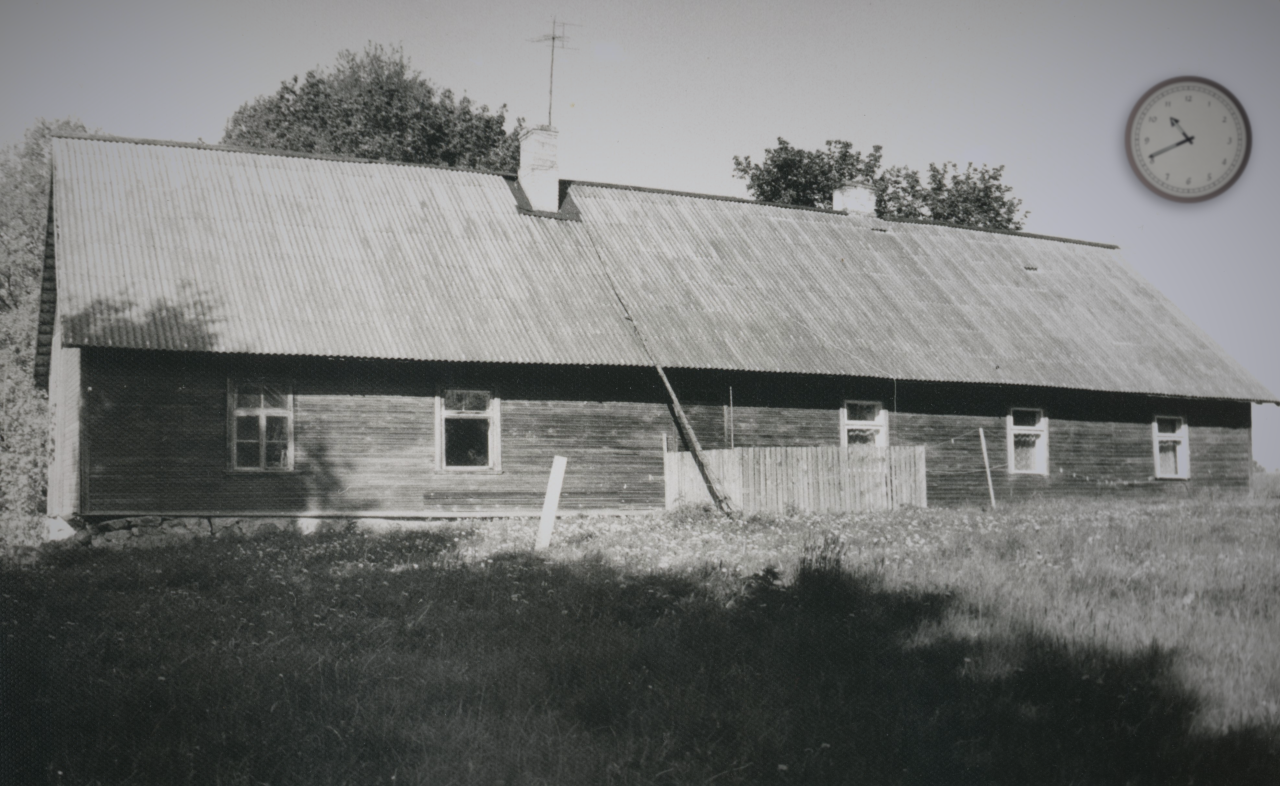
**10:41**
